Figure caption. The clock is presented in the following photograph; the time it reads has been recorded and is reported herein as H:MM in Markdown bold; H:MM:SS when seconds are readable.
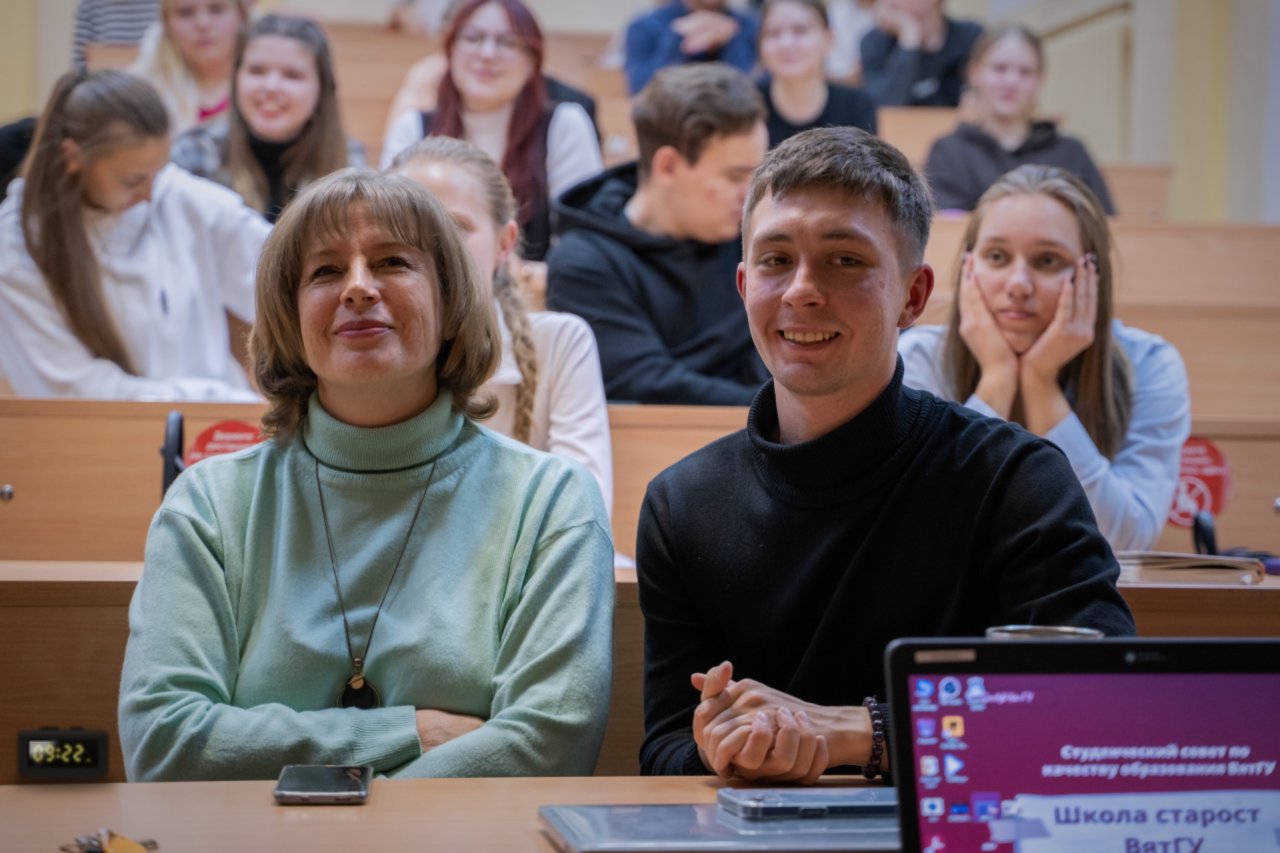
**9:22**
